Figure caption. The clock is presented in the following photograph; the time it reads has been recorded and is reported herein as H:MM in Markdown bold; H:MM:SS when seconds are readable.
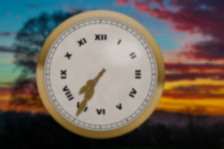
**7:35**
